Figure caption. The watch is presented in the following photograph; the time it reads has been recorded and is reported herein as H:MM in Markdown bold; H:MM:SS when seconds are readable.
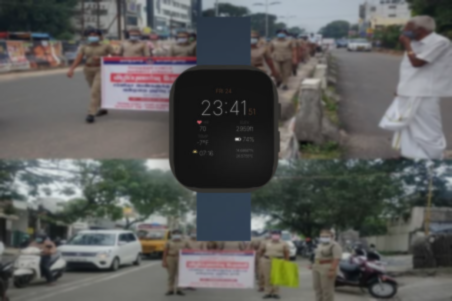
**23:41**
